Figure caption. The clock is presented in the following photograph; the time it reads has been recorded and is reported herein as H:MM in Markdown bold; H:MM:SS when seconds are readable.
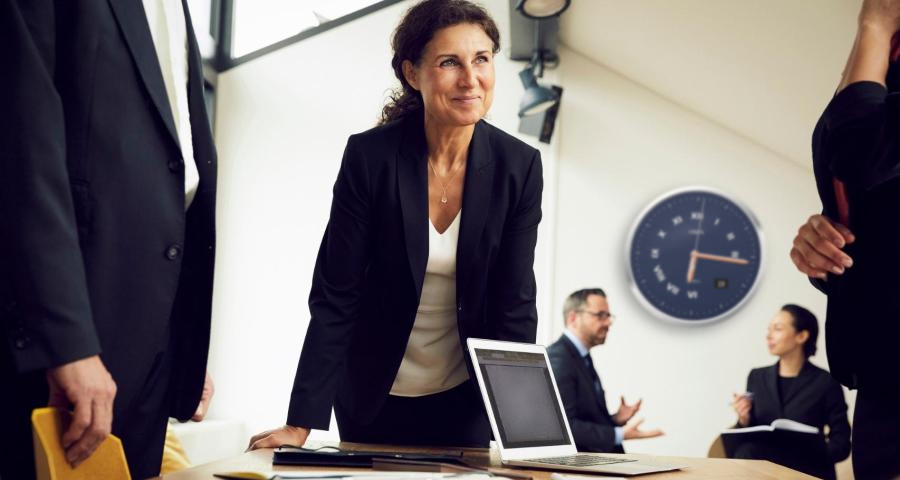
**6:16:01**
